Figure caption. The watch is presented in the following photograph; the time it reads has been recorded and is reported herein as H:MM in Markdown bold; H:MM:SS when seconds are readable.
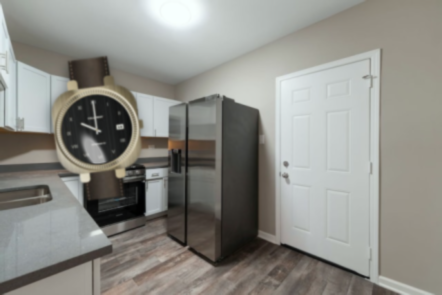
**10:00**
